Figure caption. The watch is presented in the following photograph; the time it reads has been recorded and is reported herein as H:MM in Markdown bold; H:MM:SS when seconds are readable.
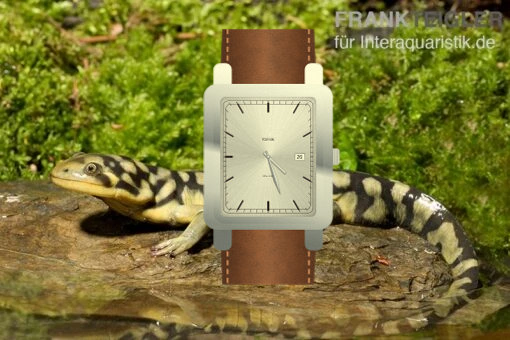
**4:27**
